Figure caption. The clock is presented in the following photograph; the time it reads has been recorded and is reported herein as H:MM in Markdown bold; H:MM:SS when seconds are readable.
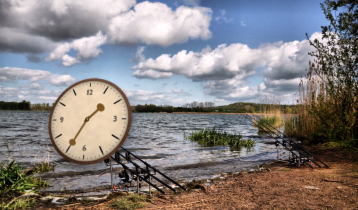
**1:35**
